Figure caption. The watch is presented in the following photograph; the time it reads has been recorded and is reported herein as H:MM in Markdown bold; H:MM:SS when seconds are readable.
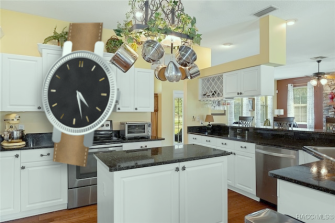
**4:27**
